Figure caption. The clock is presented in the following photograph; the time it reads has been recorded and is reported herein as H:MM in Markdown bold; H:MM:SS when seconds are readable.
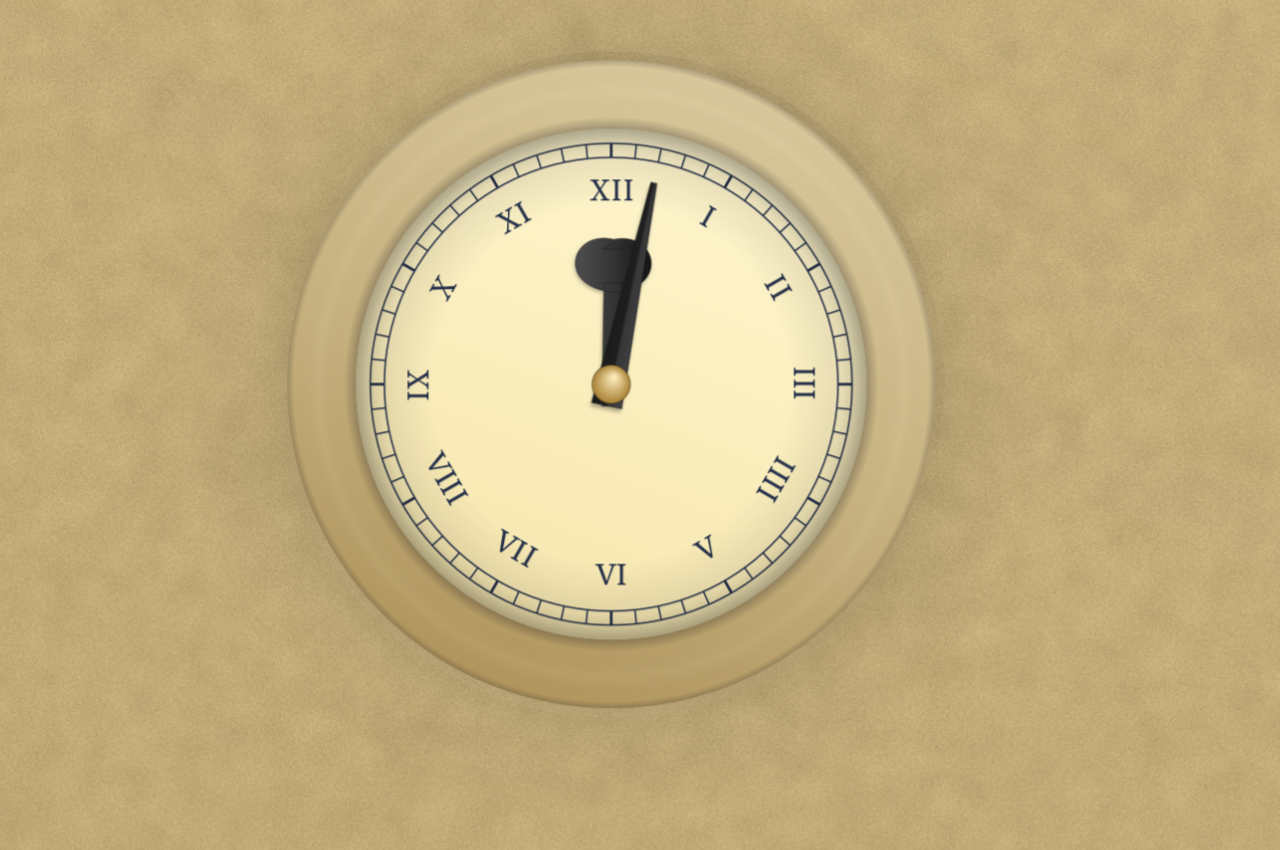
**12:02**
